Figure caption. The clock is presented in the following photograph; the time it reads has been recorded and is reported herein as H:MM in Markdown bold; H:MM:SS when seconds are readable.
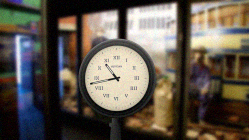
**10:43**
